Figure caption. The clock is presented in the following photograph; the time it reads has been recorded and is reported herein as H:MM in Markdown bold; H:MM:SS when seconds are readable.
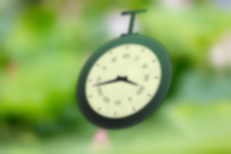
**3:43**
